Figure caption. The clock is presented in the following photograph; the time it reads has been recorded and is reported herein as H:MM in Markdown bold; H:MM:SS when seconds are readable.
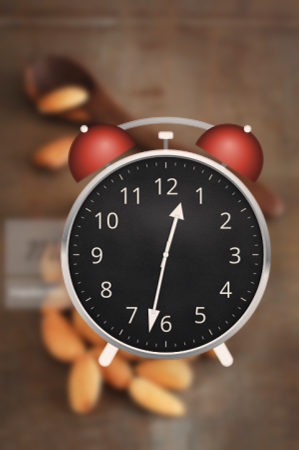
**12:32**
